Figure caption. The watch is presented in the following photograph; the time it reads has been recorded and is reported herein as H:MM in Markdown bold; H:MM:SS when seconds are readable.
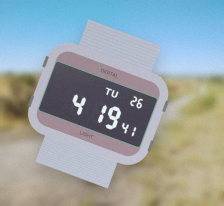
**4:19:41**
